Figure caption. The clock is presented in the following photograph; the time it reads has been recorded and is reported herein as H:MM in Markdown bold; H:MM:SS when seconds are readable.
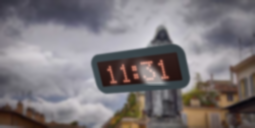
**11:31**
